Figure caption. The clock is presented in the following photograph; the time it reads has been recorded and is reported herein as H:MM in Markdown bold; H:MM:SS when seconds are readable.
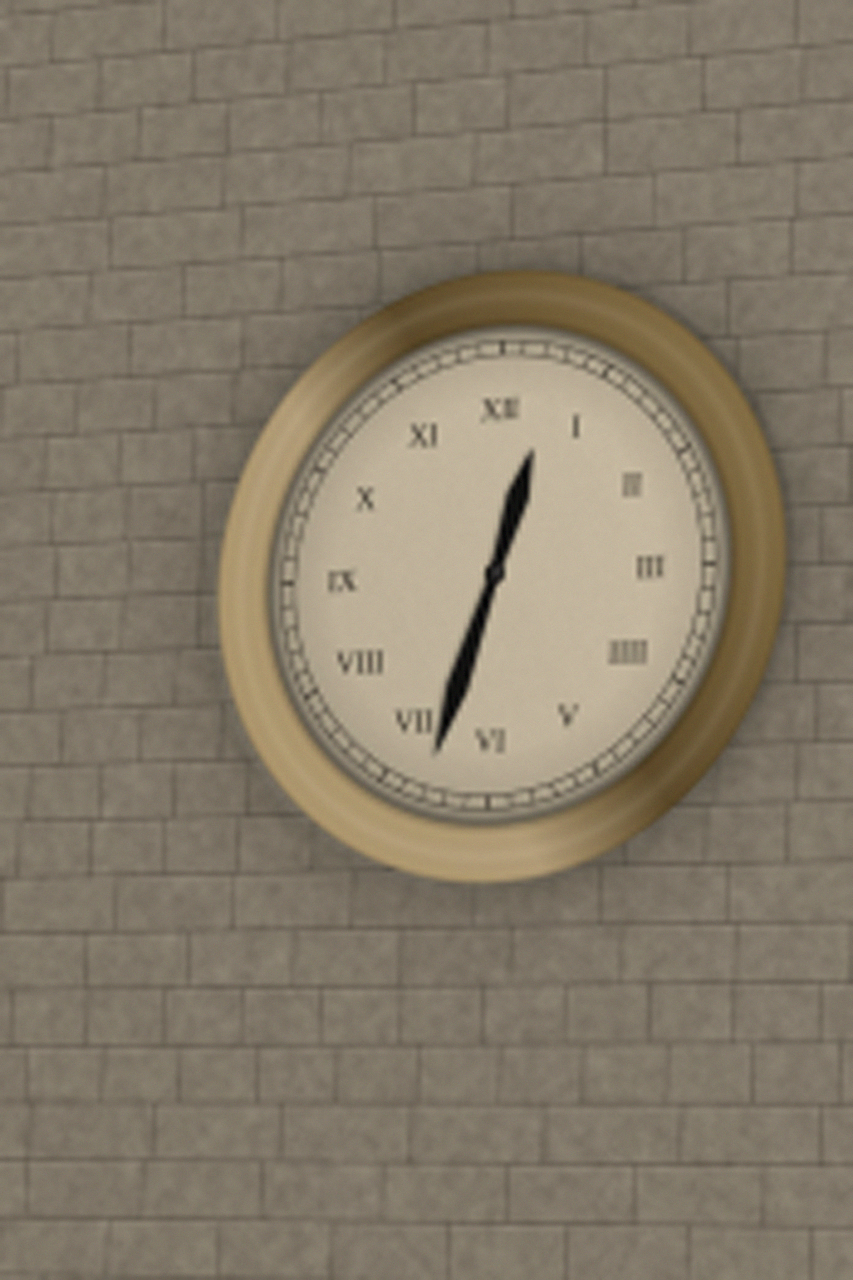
**12:33**
